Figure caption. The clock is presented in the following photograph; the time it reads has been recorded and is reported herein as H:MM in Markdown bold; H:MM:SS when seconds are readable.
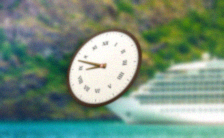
**8:48**
